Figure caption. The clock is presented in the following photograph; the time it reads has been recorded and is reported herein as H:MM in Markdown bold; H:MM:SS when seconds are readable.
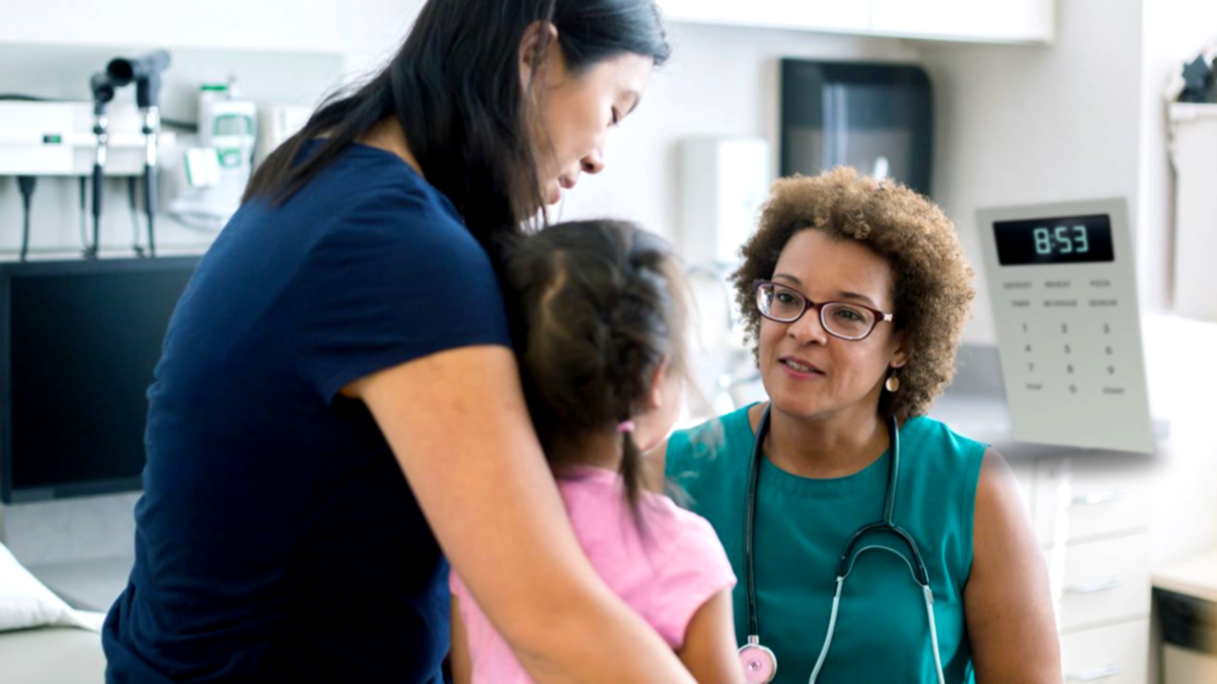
**8:53**
